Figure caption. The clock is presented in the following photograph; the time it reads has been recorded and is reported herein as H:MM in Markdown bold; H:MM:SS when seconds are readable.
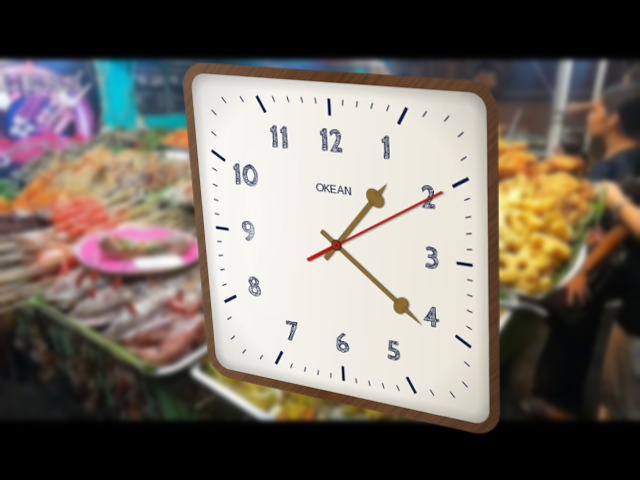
**1:21:10**
